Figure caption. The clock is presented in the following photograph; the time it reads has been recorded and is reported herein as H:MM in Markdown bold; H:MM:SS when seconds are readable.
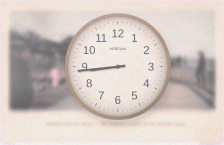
**8:44**
